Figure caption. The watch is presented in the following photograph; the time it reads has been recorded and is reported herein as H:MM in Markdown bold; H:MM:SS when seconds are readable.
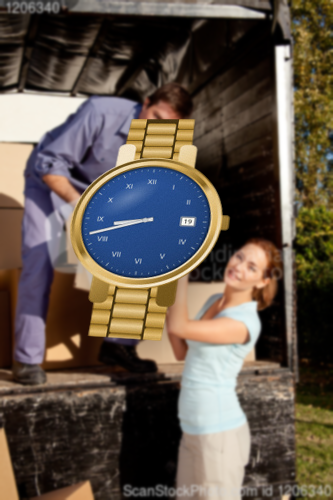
**8:42**
